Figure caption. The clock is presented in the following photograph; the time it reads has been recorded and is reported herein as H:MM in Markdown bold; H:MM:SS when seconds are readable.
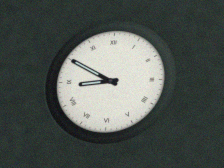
**8:50**
